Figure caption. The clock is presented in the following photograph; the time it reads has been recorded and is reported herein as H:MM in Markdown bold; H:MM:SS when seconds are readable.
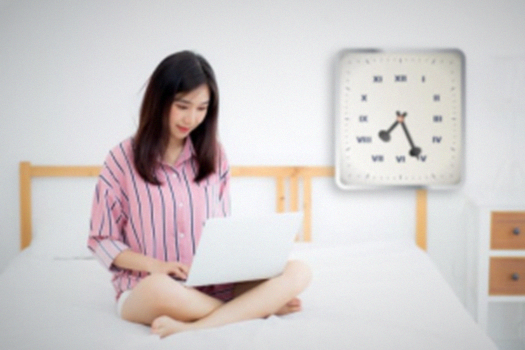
**7:26**
